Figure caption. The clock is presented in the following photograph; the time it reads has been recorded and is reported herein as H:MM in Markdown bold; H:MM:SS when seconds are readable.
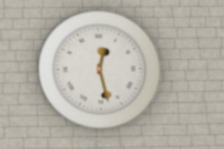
**12:28**
